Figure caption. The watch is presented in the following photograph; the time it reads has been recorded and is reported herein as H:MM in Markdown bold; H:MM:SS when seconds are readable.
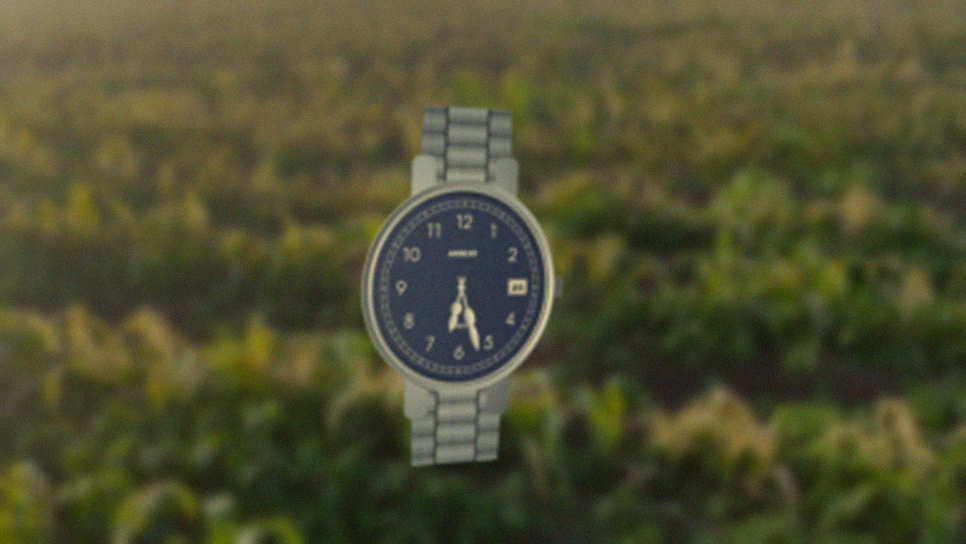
**6:27**
